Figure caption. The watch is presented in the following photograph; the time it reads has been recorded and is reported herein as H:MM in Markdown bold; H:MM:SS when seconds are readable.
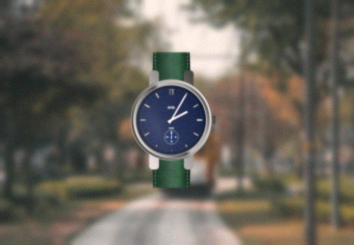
**2:05**
